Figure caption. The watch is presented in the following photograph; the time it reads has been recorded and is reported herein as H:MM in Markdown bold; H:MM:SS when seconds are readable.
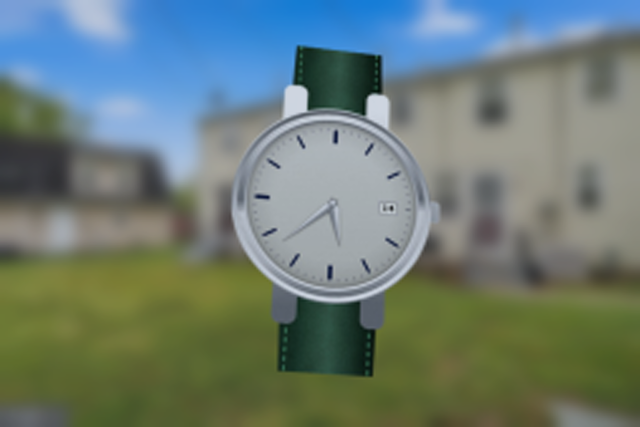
**5:38**
